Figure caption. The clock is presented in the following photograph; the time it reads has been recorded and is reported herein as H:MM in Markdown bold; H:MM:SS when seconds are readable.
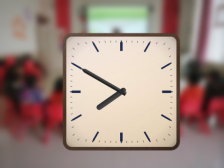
**7:50**
